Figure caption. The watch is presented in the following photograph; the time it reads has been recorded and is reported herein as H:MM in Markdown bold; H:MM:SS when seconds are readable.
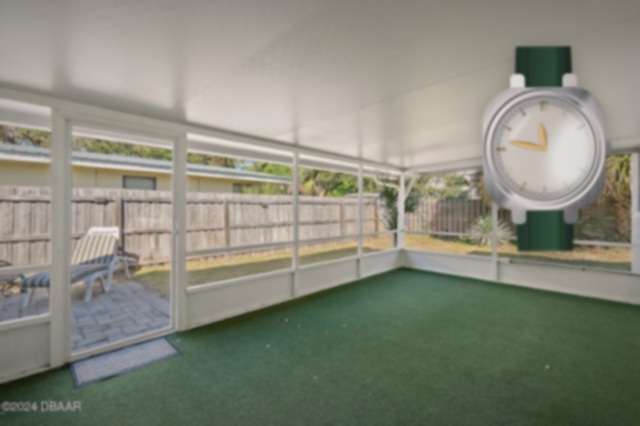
**11:47**
